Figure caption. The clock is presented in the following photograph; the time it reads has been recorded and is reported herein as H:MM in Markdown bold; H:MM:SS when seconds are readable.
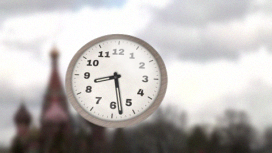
**8:28**
